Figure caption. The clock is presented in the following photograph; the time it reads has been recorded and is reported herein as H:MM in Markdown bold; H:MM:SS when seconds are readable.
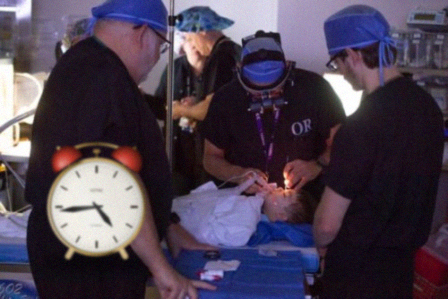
**4:44**
